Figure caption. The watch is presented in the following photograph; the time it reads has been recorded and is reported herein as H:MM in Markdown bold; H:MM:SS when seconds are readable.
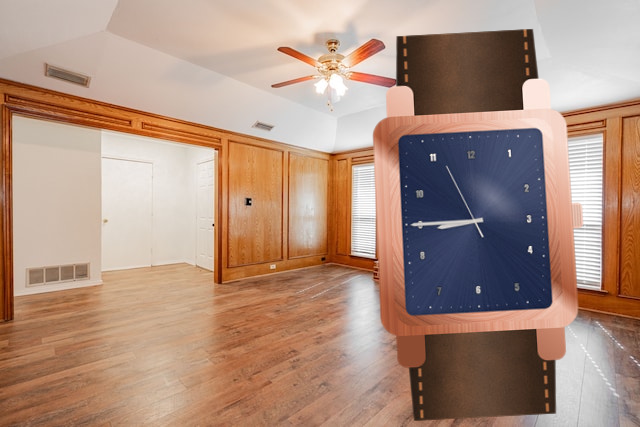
**8:44:56**
